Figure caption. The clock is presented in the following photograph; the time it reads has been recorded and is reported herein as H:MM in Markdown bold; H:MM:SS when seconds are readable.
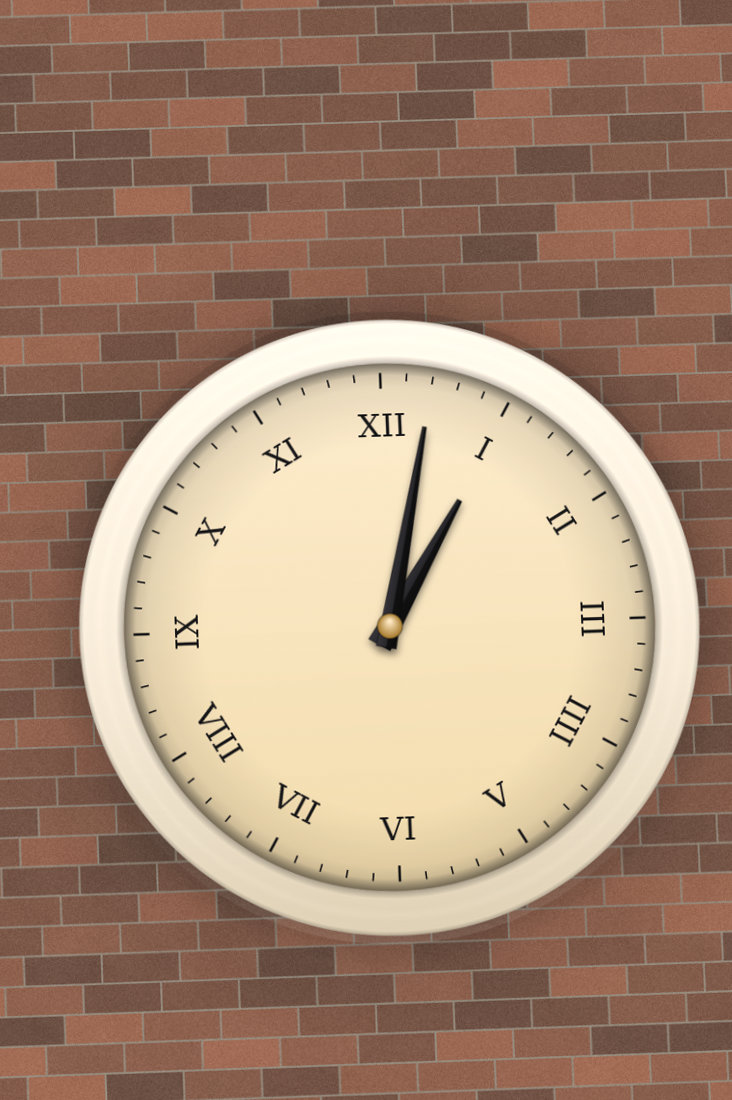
**1:02**
